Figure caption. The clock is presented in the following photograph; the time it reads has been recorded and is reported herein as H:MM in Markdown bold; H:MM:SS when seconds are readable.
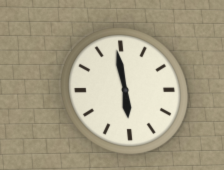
**5:59**
